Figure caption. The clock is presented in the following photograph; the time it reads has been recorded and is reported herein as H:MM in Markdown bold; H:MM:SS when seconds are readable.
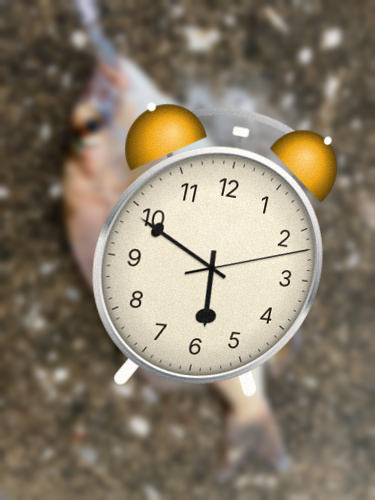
**5:49:12**
